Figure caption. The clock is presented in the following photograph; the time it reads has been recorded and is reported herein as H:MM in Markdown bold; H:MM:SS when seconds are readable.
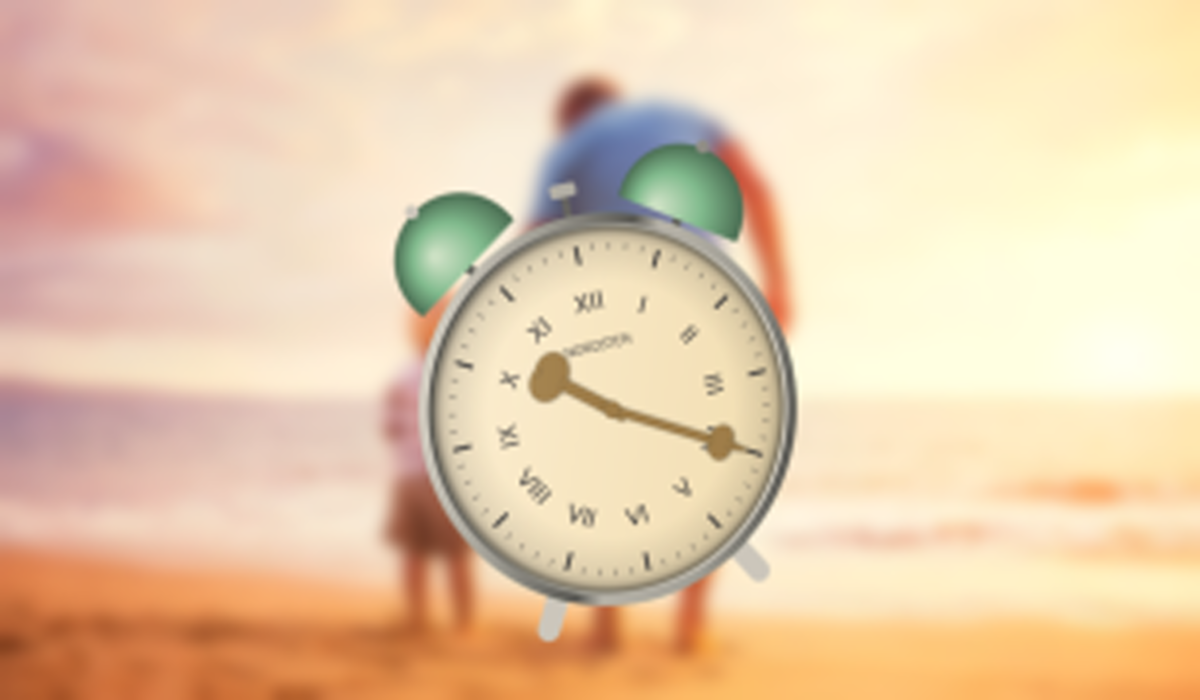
**10:20**
